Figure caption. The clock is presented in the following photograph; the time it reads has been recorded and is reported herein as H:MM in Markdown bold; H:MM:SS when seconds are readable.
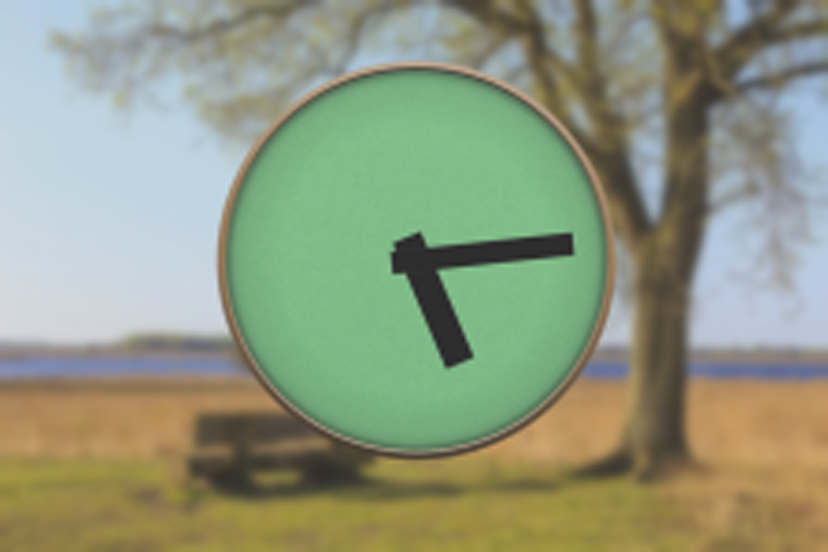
**5:14**
